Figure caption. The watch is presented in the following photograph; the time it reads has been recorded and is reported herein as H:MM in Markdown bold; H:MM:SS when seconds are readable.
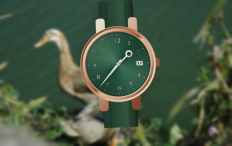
**1:37**
